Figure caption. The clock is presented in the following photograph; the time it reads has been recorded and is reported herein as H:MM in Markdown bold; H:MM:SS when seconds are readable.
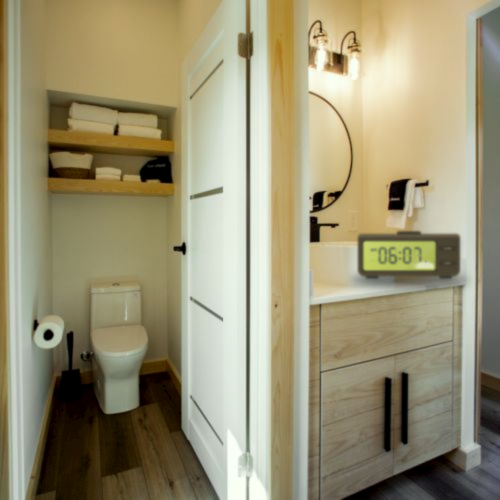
**6:07**
